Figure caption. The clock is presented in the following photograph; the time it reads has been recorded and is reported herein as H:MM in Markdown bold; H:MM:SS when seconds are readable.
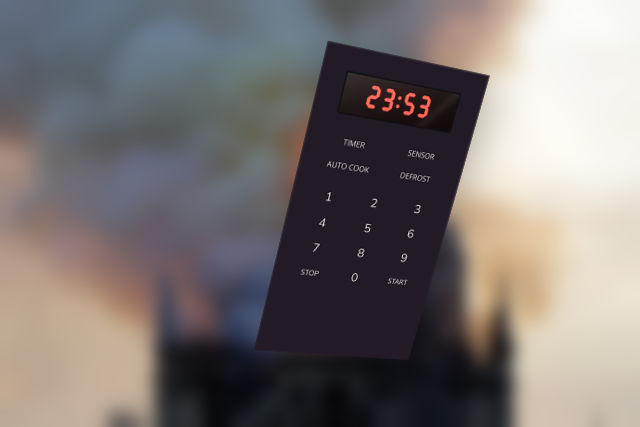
**23:53**
